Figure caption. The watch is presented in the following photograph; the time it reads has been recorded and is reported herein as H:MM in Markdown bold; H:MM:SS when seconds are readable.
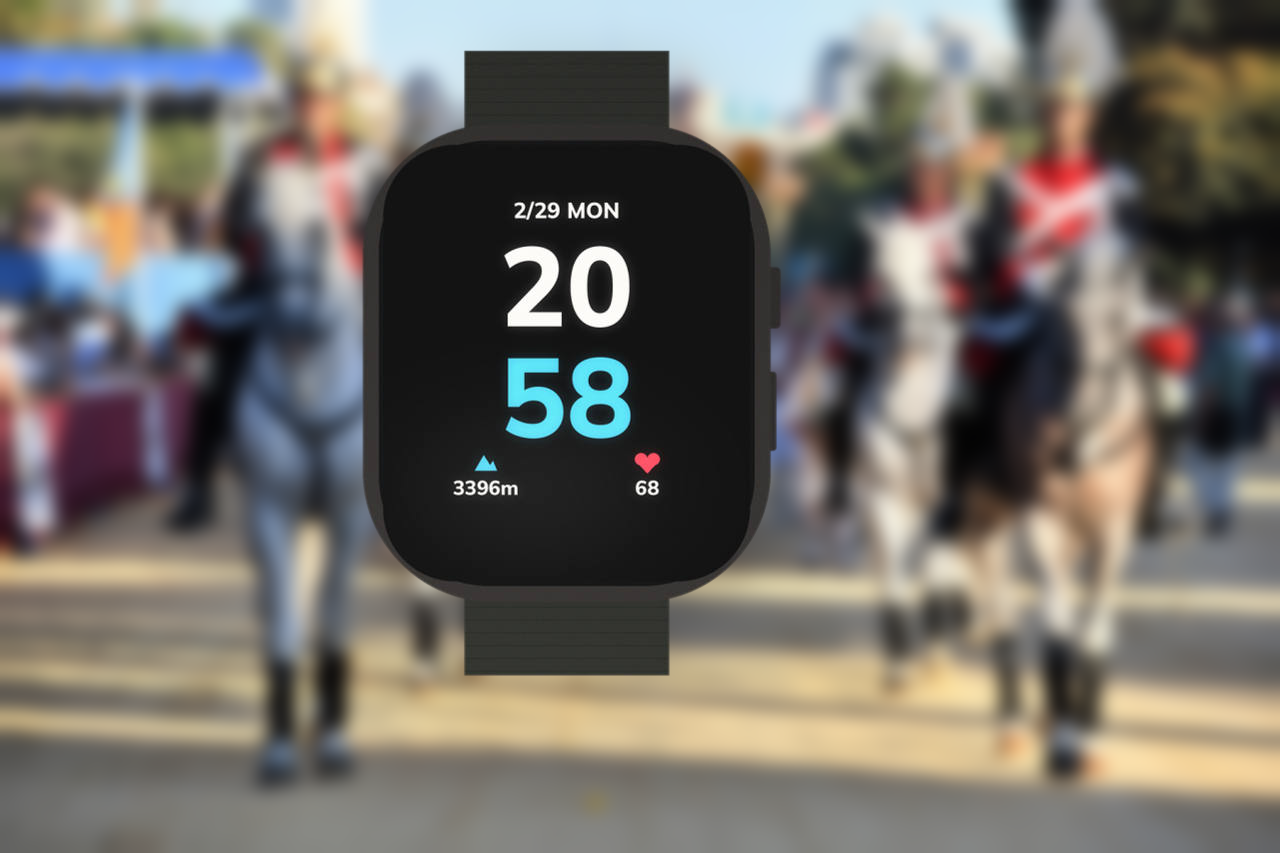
**20:58**
